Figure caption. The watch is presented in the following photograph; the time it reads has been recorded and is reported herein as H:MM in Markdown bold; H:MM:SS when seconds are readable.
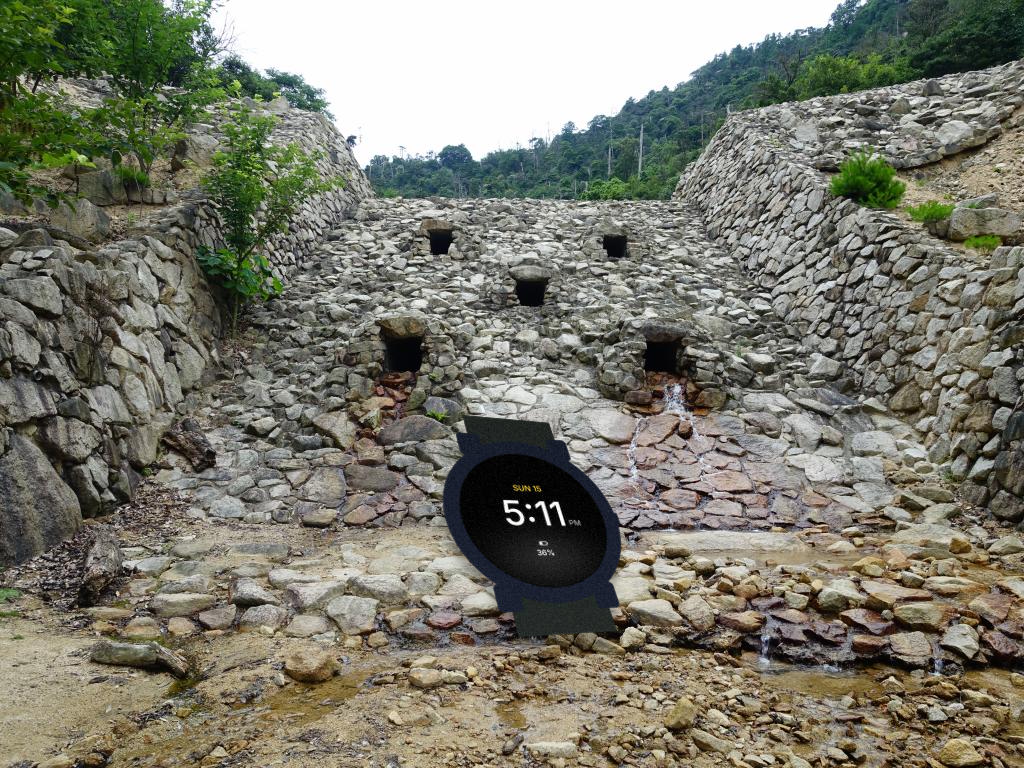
**5:11**
